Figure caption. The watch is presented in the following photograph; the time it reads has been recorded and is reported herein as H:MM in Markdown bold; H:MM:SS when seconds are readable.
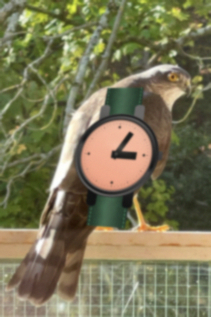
**3:05**
